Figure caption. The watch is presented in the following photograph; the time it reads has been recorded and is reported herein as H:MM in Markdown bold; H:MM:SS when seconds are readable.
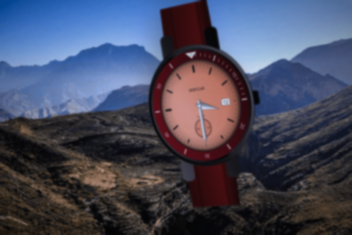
**3:30**
